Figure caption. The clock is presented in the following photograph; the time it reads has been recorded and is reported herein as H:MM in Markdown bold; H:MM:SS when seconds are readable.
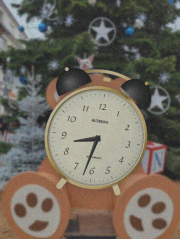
**8:32**
